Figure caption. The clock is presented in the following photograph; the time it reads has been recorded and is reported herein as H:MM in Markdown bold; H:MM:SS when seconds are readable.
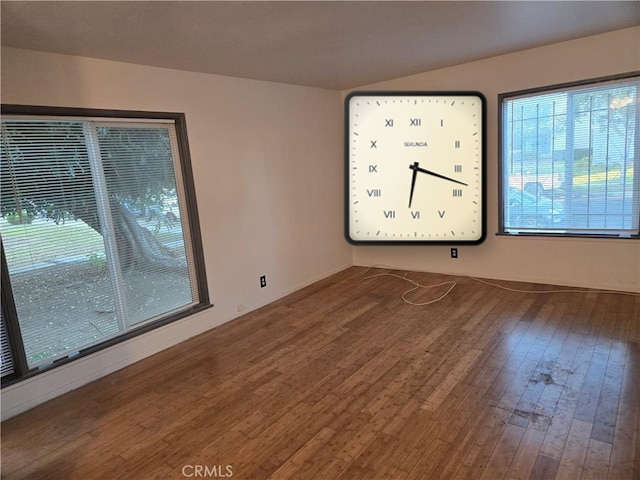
**6:18**
